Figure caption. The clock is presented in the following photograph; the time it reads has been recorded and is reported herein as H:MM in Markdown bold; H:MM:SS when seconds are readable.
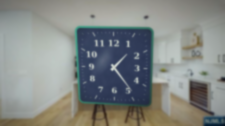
**1:24**
